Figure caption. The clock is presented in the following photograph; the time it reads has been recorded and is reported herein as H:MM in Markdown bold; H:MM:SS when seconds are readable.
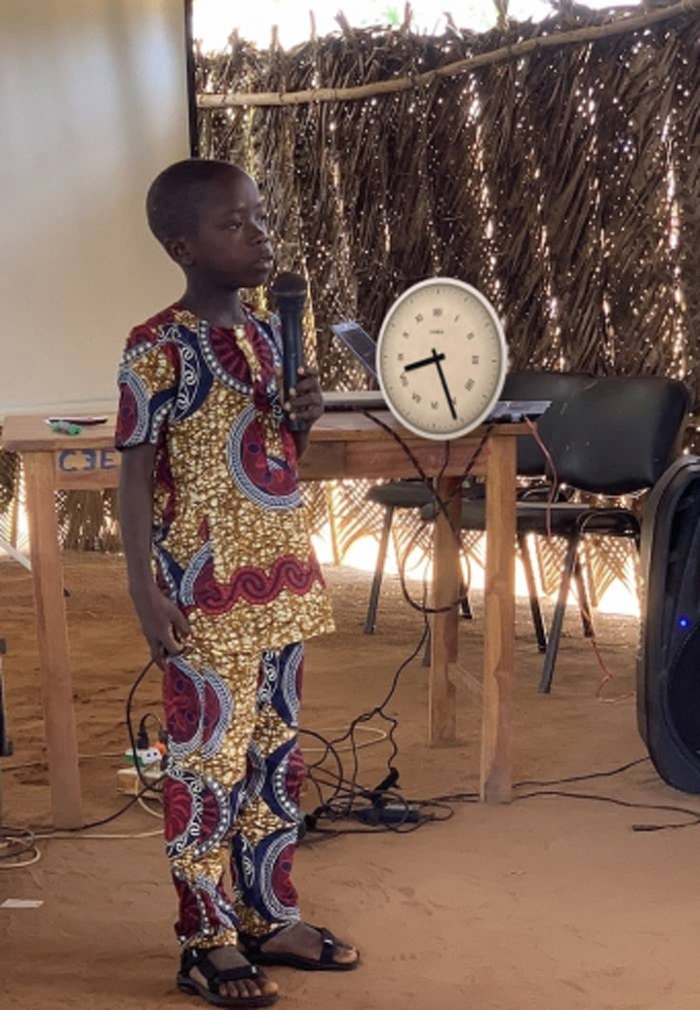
**8:26**
